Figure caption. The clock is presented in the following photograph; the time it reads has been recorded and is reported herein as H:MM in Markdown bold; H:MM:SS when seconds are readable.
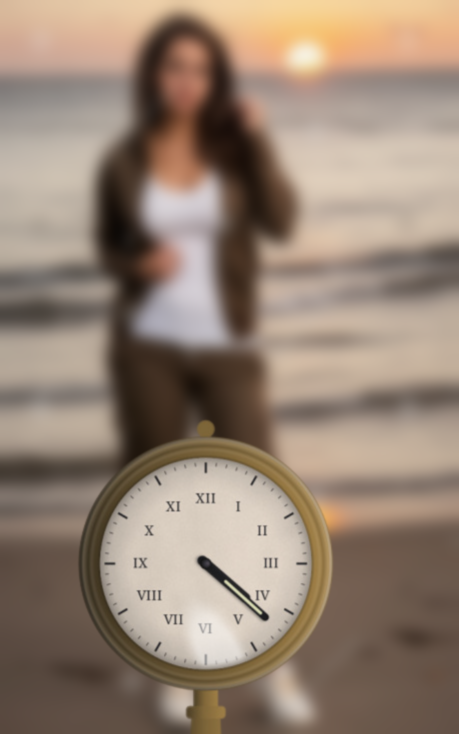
**4:22**
